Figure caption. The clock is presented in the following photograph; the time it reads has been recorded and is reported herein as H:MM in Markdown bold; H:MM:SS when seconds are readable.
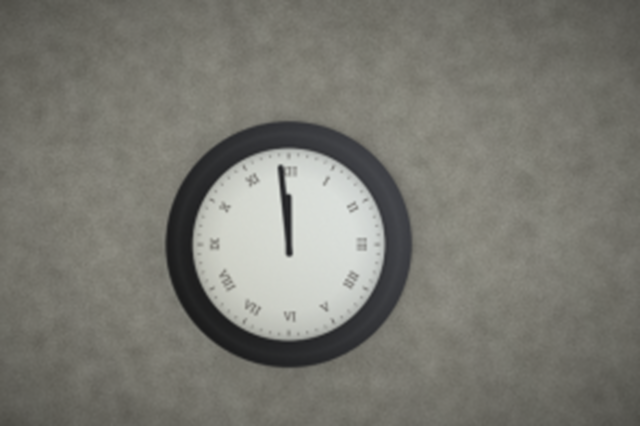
**11:59**
